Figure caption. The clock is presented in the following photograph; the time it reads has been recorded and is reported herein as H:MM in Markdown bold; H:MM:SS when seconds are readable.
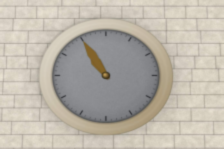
**10:55**
